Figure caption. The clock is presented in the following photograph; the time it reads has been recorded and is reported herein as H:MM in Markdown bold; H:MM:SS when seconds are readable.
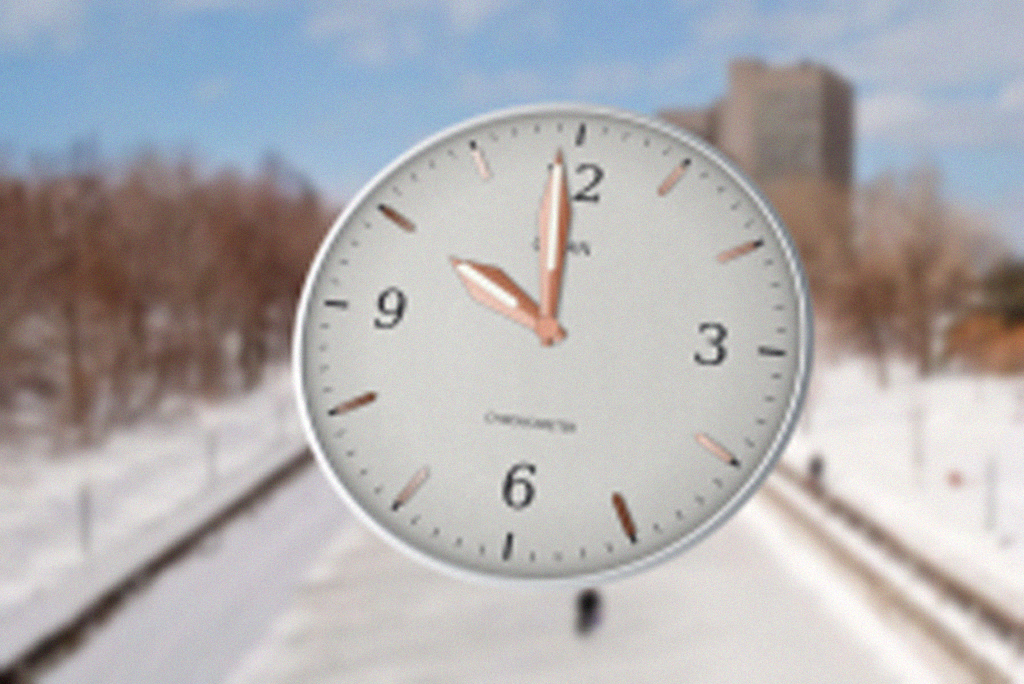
**9:59**
